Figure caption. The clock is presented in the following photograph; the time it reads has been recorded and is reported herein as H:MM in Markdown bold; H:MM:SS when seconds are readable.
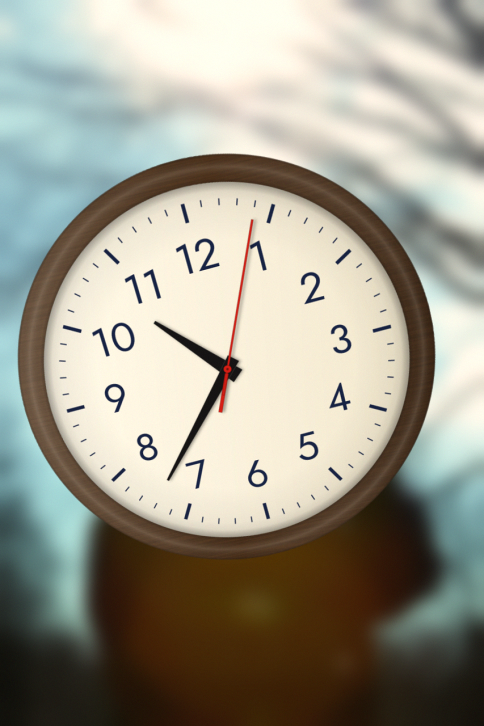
**10:37:04**
